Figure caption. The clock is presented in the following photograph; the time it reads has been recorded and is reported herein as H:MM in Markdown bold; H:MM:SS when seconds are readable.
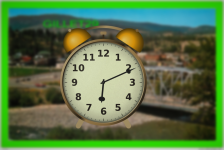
**6:11**
